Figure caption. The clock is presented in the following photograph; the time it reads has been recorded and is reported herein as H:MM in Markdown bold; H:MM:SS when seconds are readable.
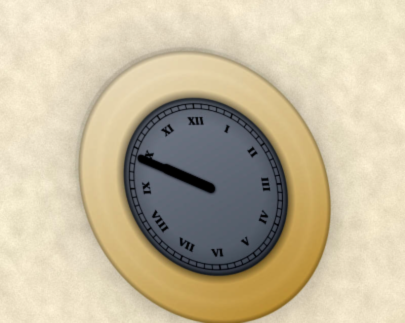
**9:49**
